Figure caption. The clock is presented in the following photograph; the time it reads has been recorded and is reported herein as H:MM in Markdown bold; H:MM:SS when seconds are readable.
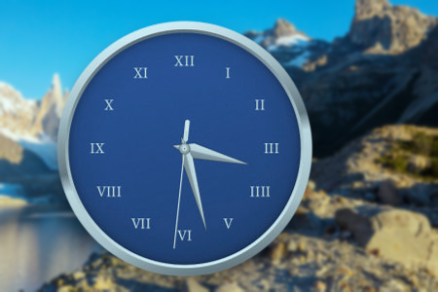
**3:27:31**
